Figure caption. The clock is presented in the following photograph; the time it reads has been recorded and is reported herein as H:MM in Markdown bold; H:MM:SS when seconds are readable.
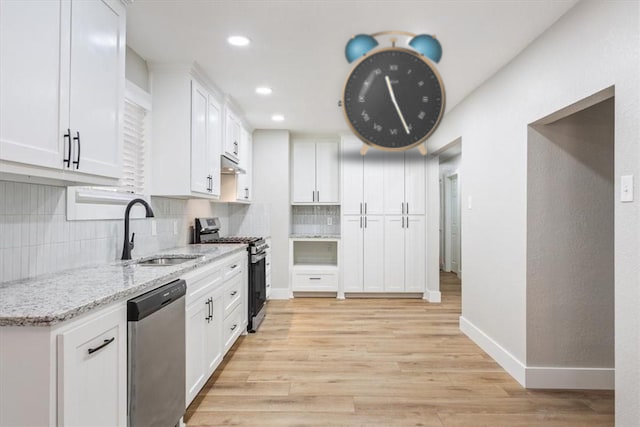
**11:26**
